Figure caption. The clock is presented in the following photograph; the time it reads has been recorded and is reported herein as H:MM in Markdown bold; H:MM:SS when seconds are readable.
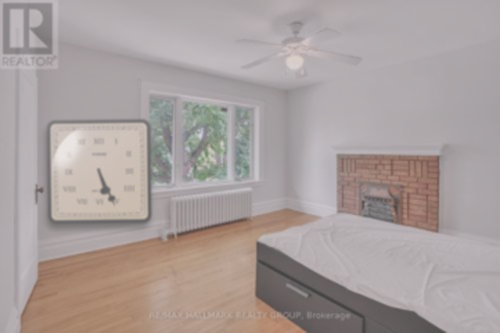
**5:26**
